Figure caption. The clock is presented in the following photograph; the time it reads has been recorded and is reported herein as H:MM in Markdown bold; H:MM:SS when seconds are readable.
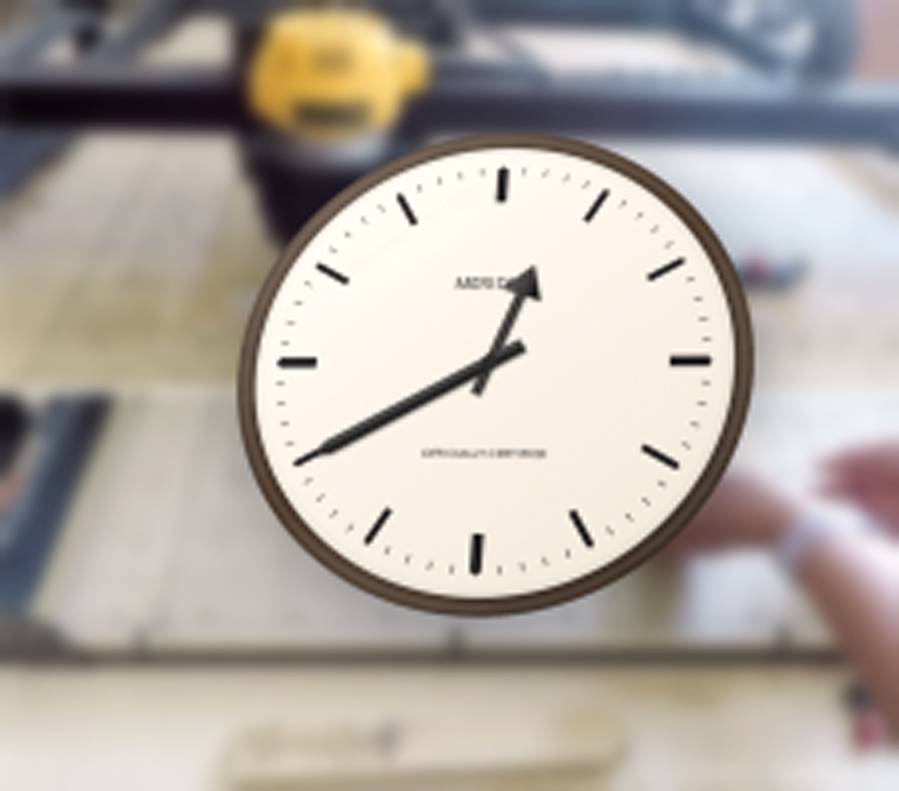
**12:40**
